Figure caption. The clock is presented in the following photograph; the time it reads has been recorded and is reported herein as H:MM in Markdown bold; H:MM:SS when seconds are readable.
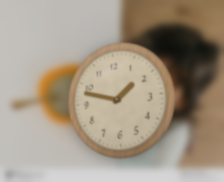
**1:48**
